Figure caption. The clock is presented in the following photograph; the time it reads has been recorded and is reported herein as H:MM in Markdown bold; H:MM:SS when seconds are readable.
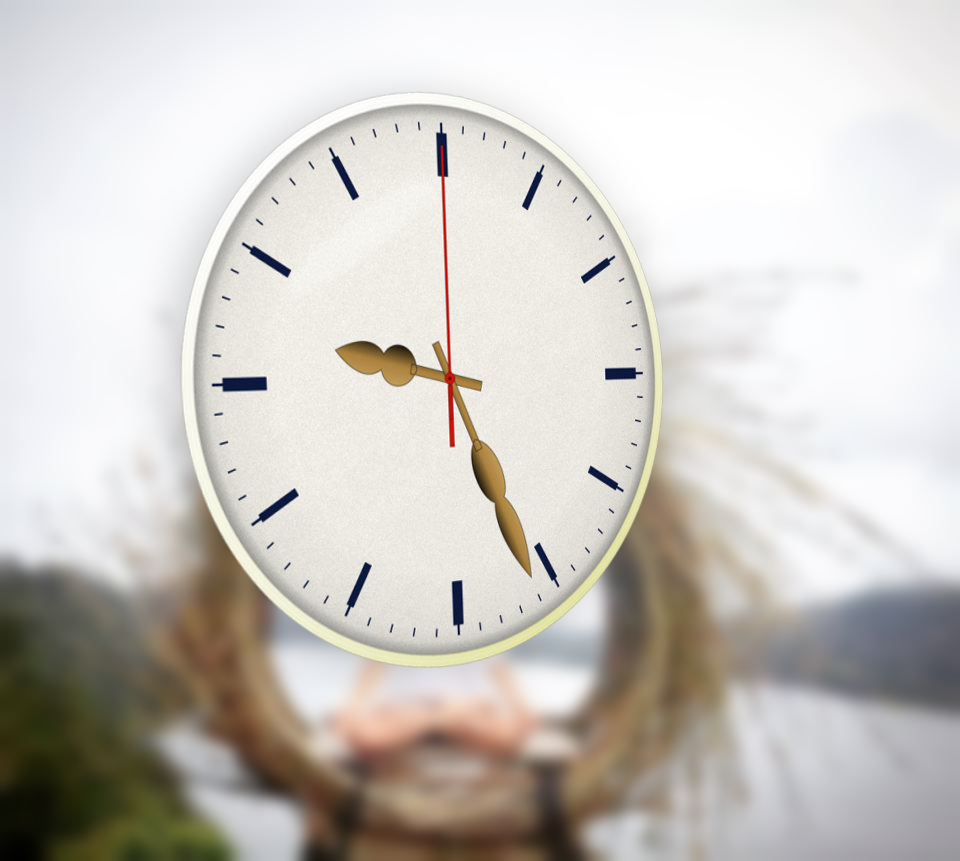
**9:26:00**
